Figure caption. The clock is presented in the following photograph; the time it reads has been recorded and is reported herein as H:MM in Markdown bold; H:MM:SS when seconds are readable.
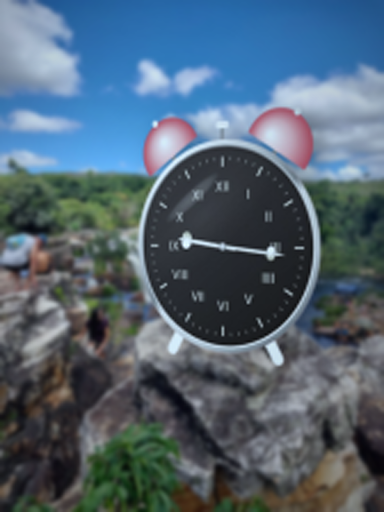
**9:16**
